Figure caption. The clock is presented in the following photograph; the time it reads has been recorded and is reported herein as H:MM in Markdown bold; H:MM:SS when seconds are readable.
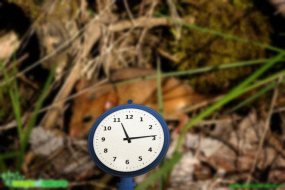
**11:14**
